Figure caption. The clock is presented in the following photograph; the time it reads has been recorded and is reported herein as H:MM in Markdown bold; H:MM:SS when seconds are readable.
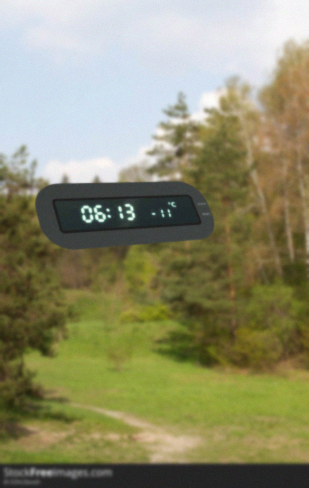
**6:13**
